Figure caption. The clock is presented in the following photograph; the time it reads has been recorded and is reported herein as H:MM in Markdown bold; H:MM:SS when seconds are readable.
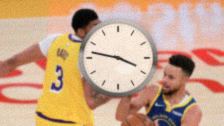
**3:47**
